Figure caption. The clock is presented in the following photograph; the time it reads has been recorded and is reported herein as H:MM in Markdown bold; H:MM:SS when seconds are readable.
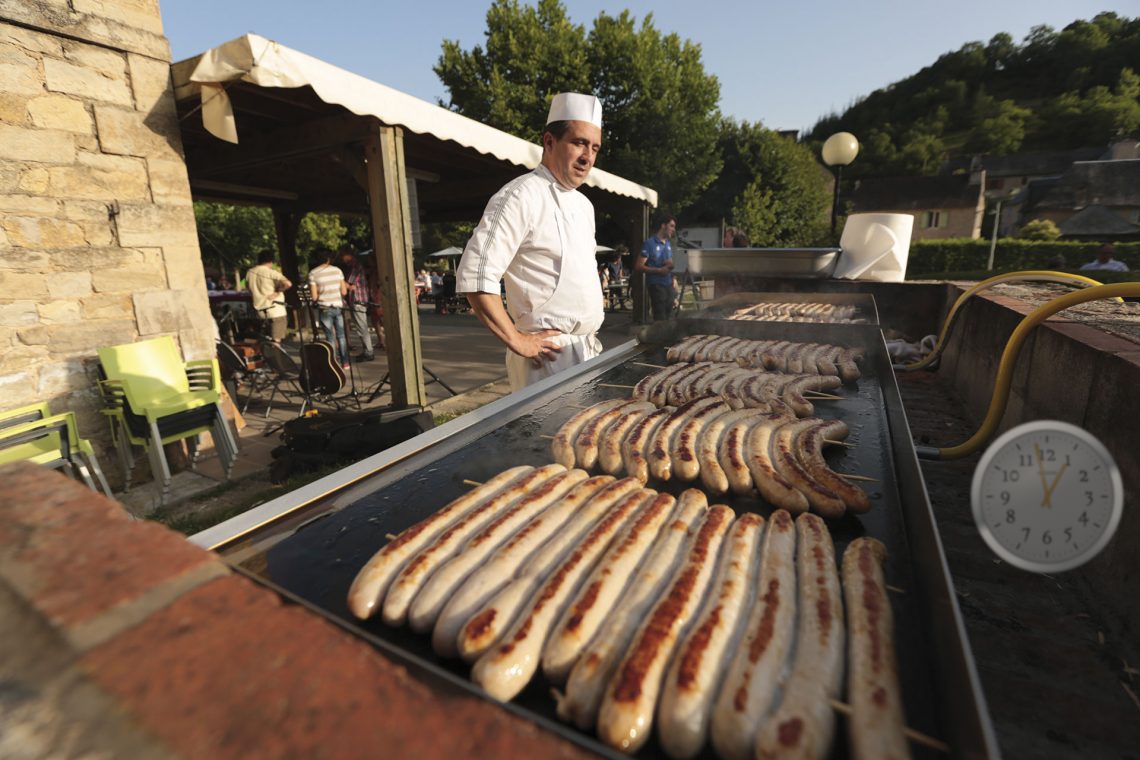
**12:58**
